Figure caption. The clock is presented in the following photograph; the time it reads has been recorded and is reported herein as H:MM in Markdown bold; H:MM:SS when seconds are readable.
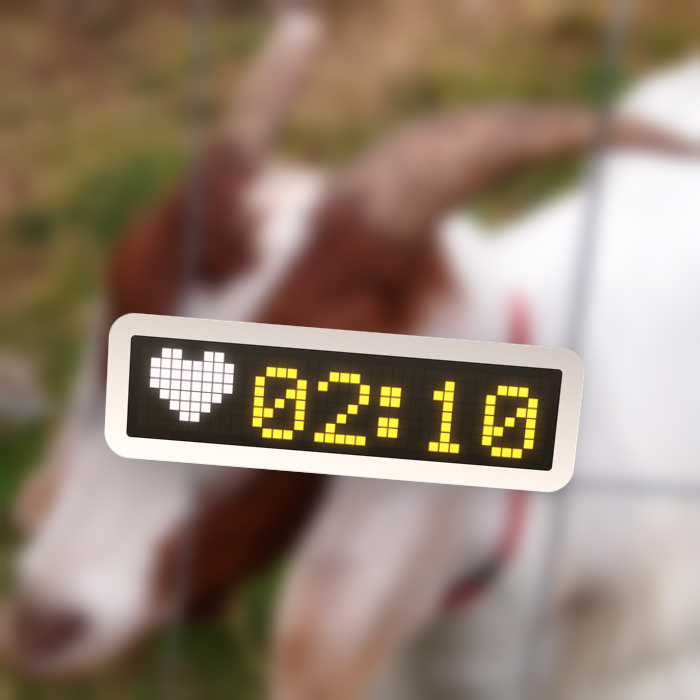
**2:10**
